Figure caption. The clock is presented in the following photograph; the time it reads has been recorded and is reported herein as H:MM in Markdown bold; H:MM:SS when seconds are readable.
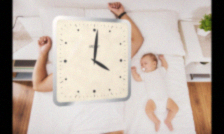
**4:01**
